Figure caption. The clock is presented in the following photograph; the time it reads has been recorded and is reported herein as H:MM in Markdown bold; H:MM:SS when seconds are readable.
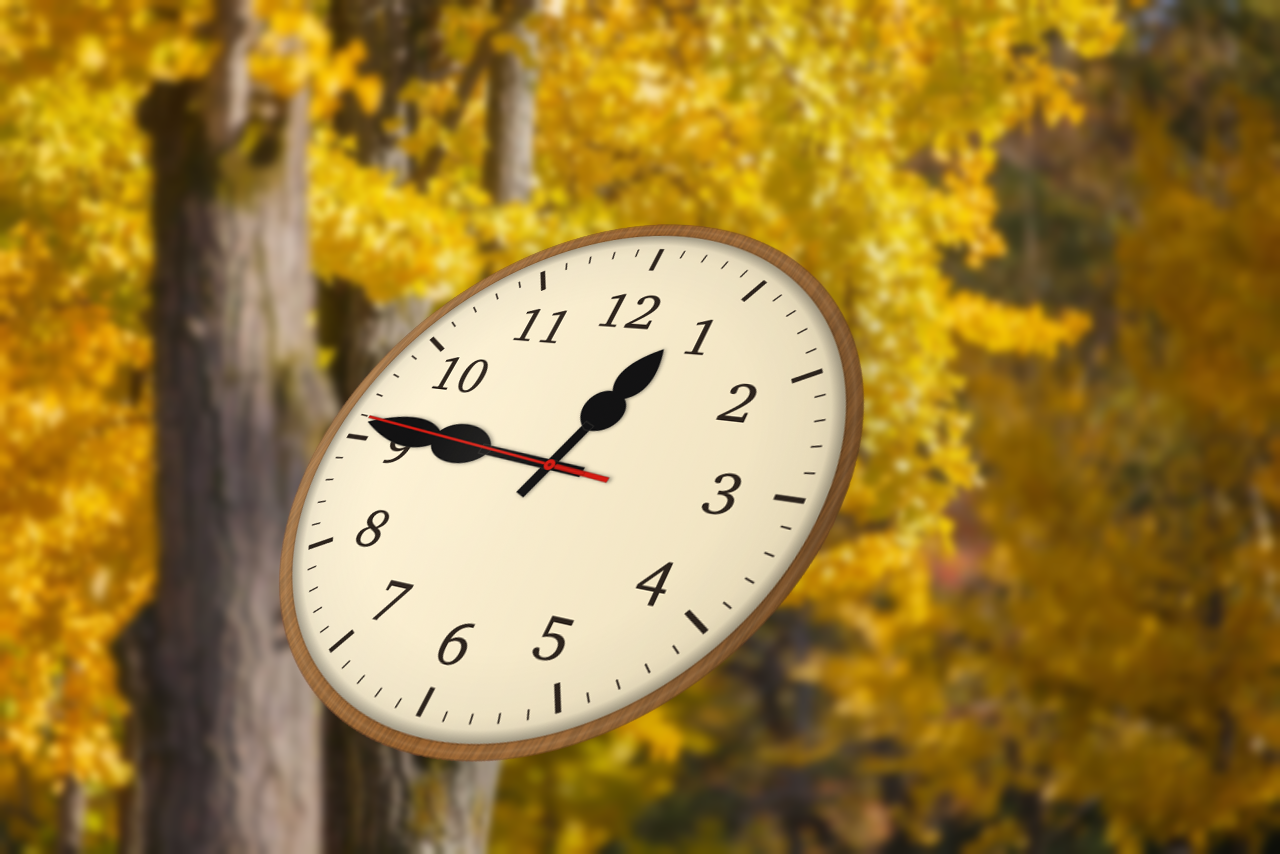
**12:45:46**
